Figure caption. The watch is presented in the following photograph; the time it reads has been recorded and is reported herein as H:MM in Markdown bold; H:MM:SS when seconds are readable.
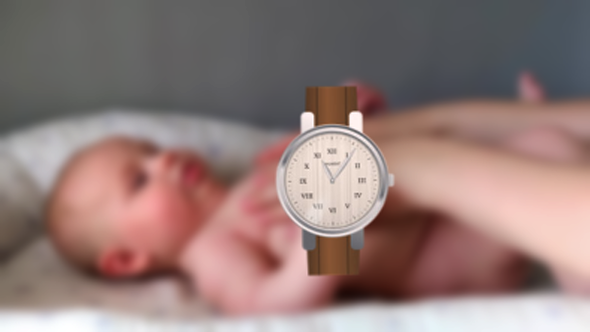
**11:06**
